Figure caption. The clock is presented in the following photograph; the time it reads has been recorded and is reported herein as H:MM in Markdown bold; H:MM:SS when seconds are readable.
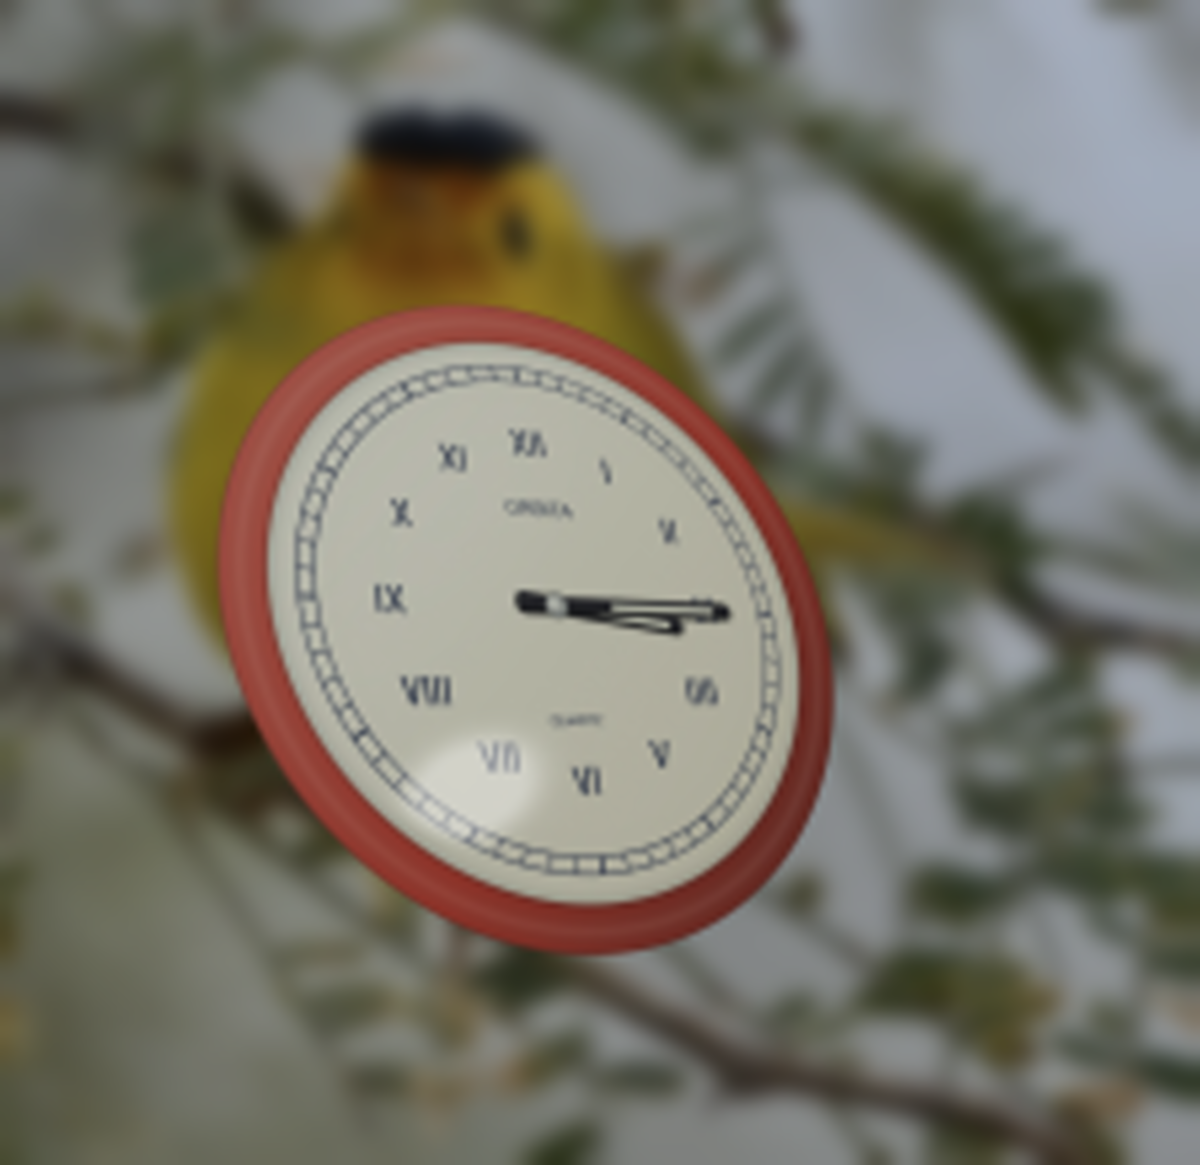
**3:15**
